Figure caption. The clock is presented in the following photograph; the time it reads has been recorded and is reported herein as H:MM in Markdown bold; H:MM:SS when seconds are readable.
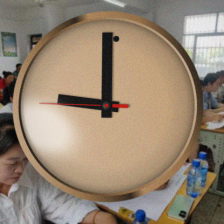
**8:58:44**
